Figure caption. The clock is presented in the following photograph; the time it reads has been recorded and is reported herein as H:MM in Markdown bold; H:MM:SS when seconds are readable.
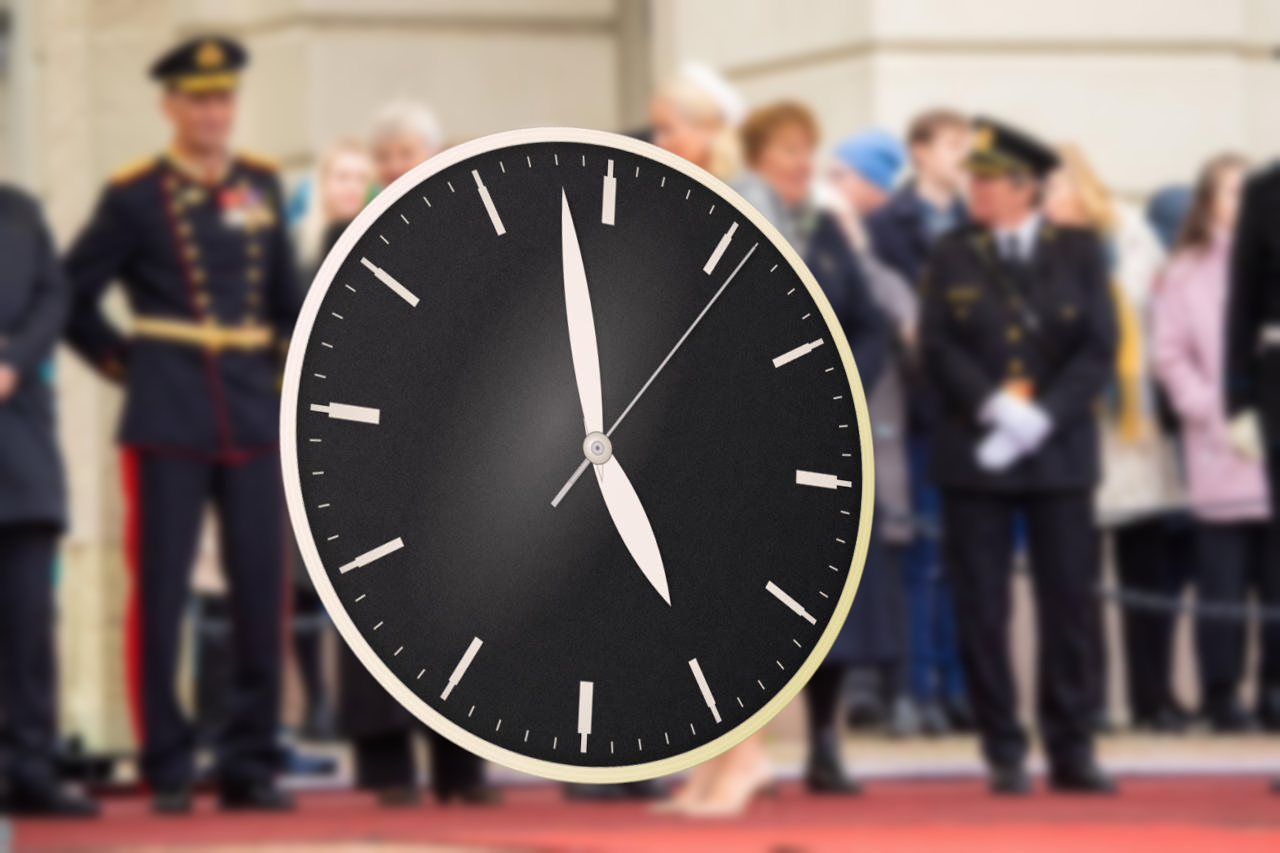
**4:58:06**
